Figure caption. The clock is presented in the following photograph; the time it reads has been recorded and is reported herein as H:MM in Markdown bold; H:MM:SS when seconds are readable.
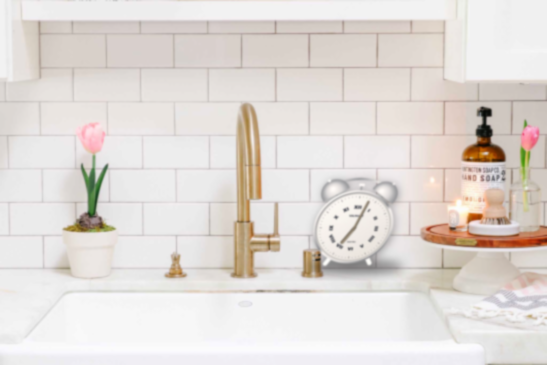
**7:03**
